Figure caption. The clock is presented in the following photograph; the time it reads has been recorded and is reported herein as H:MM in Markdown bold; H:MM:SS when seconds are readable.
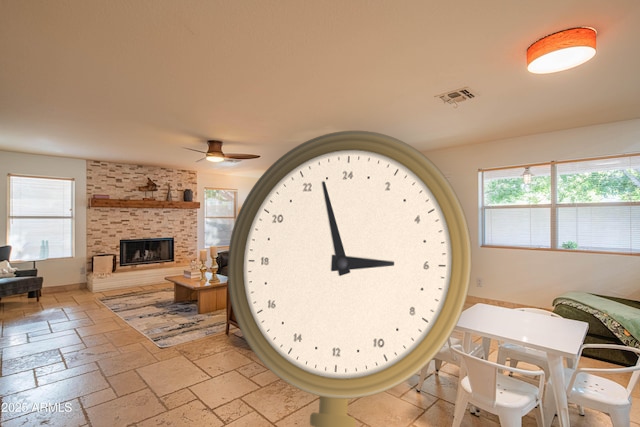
**5:57**
